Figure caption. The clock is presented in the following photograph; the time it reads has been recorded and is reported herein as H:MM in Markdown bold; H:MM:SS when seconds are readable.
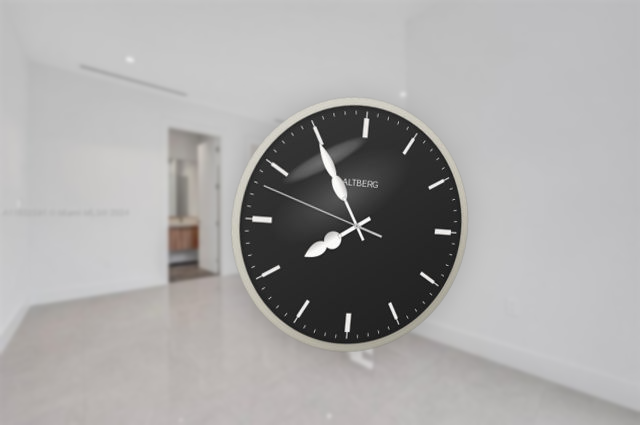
**7:54:48**
